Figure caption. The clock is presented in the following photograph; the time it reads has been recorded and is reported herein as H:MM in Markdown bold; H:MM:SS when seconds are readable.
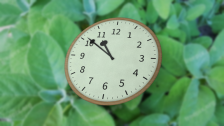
**10:51**
